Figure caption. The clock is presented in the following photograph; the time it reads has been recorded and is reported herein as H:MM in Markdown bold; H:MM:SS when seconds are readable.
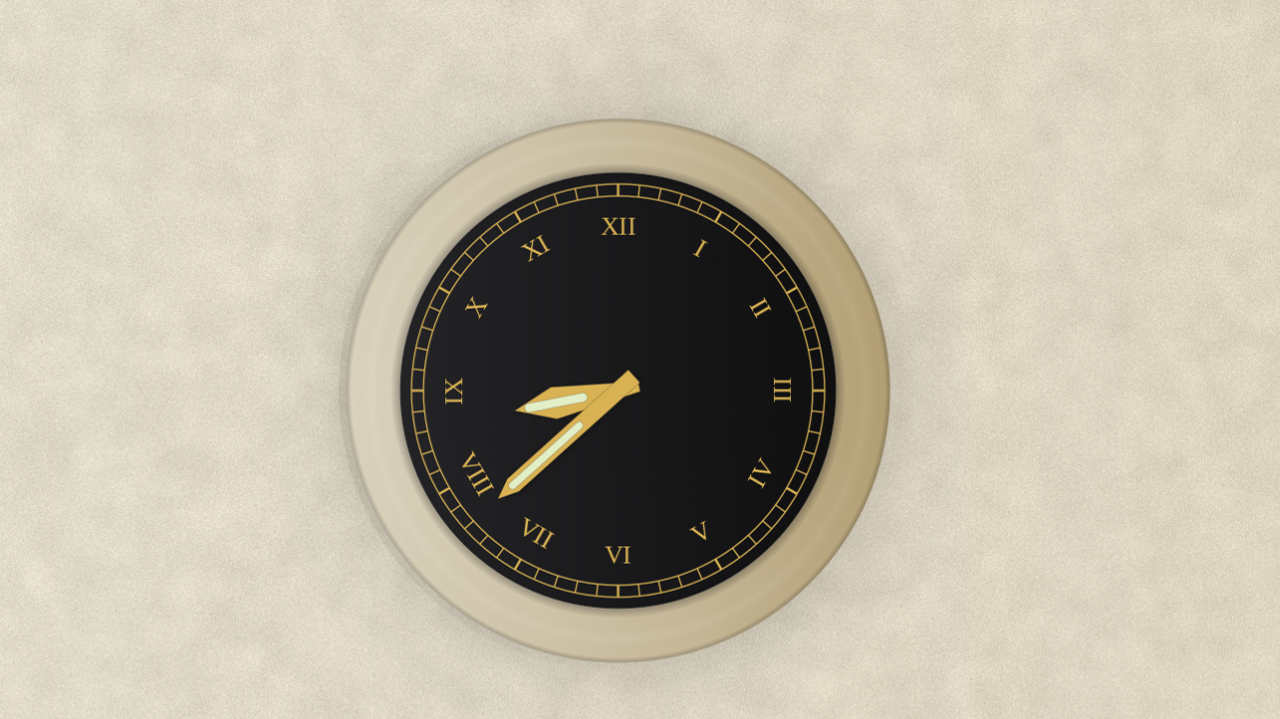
**8:38**
